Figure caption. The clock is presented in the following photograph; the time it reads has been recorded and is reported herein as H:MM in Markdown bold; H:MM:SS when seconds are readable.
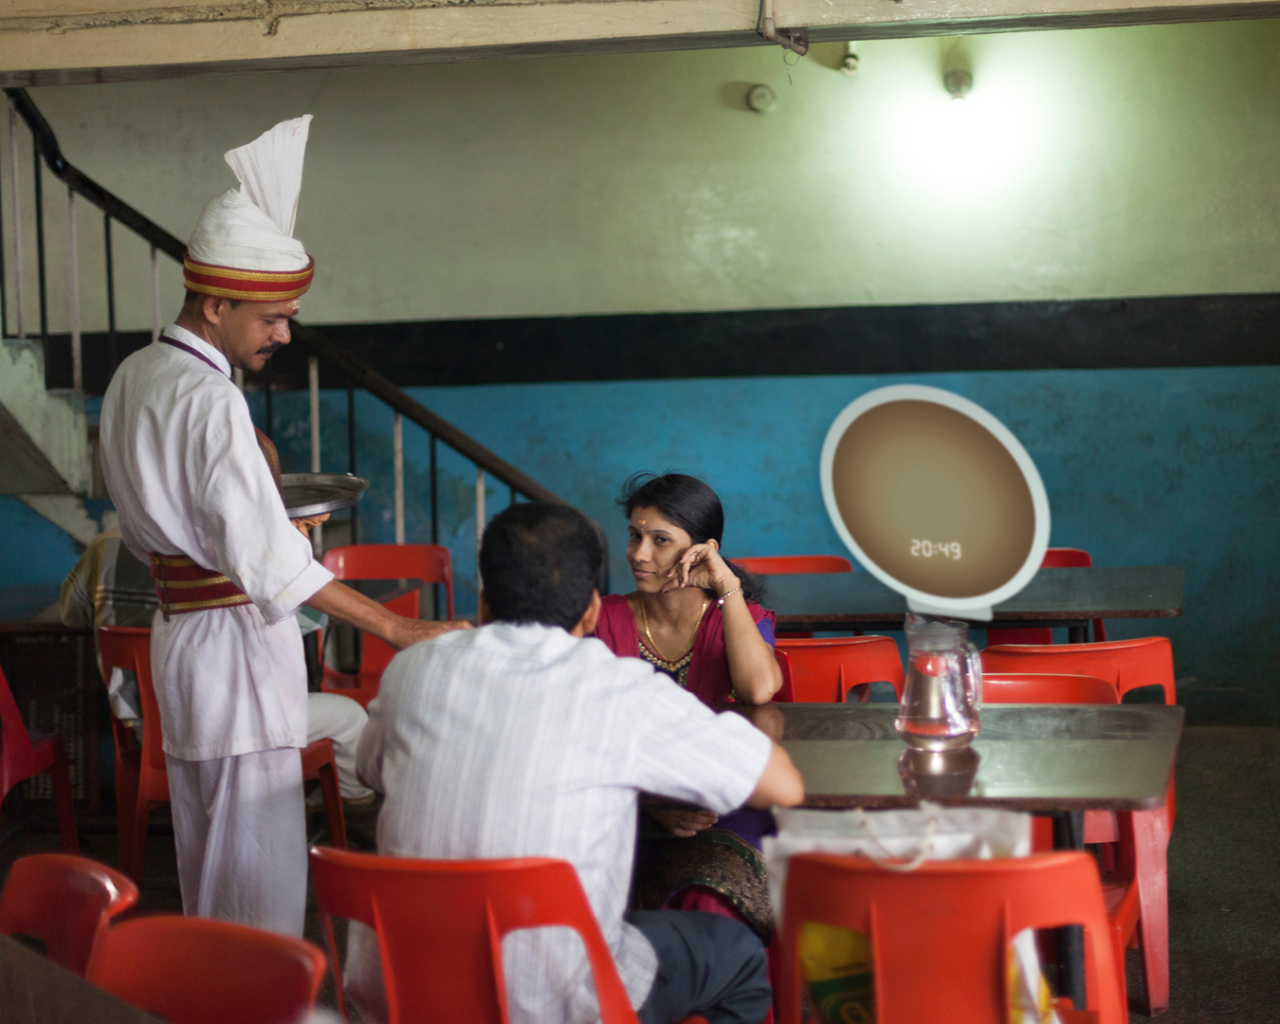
**20:49**
